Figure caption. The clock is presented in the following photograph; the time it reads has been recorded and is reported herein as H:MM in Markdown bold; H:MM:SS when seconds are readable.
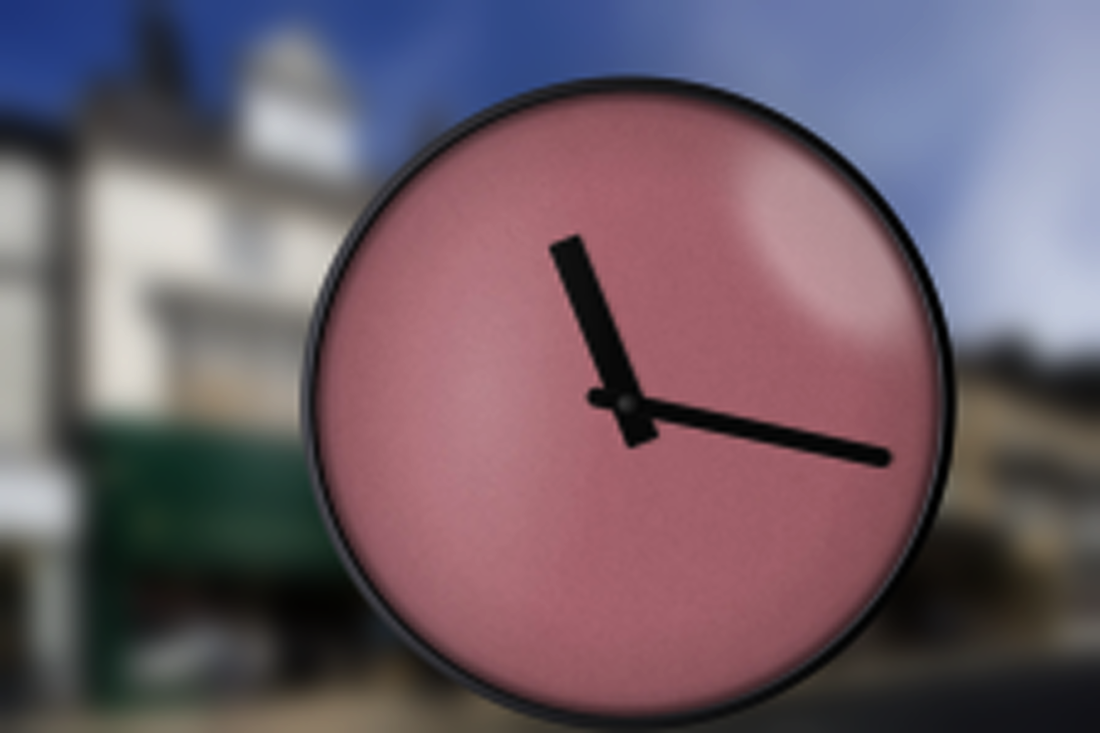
**11:17**
